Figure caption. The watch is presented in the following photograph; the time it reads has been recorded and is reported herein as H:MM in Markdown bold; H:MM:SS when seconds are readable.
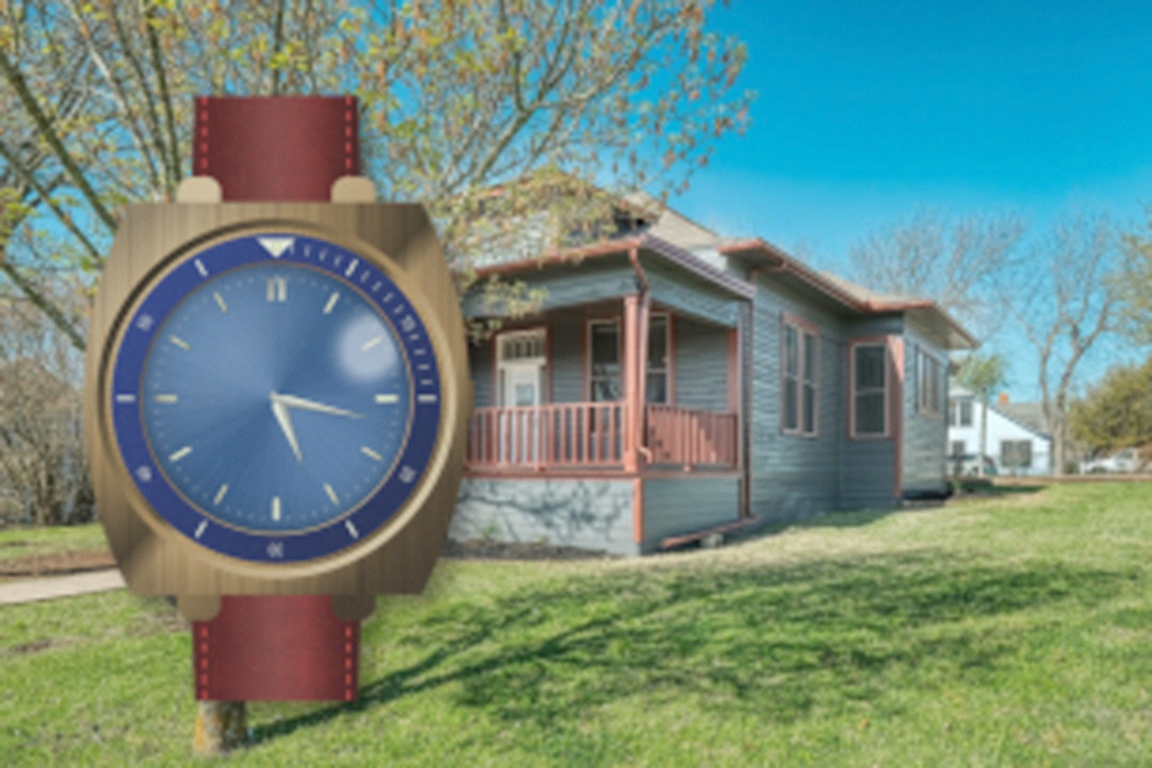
**5:17**
